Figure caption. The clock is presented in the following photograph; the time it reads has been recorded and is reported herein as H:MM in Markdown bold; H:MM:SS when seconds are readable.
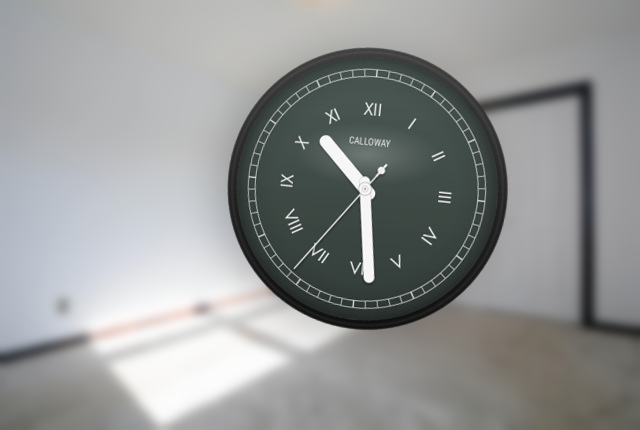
**10:28:36**
